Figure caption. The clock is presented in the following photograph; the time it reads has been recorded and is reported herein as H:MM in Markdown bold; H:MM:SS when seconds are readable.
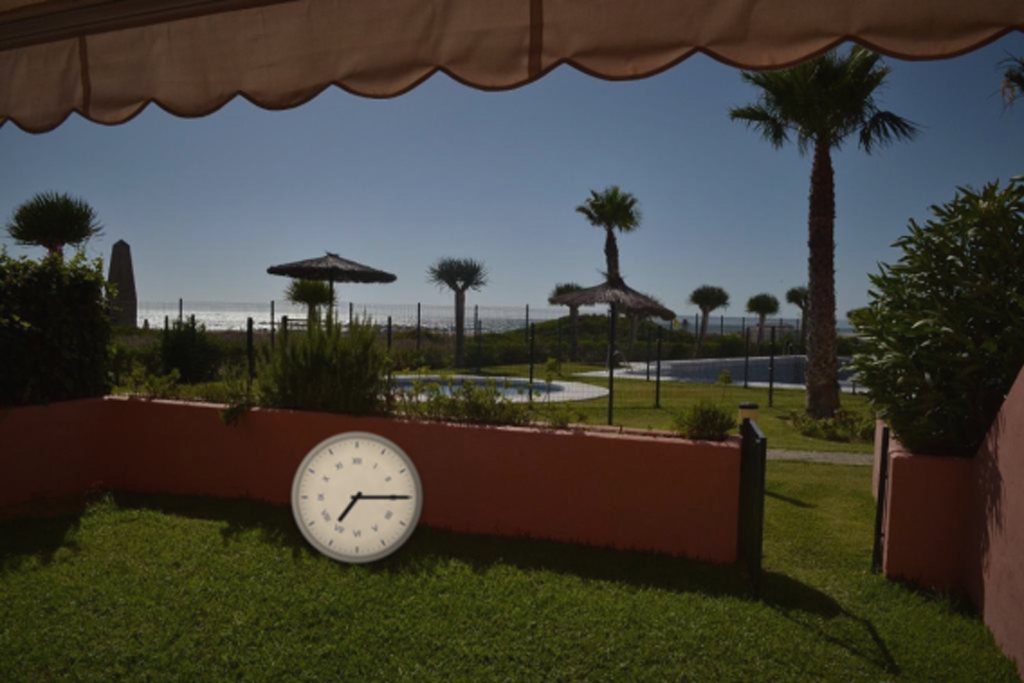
**7:15**
